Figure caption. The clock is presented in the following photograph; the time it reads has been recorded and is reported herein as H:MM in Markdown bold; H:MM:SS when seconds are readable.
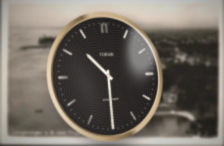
**10:30**
